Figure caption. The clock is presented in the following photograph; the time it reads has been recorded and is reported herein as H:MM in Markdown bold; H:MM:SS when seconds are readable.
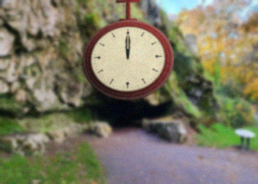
**12:00**
